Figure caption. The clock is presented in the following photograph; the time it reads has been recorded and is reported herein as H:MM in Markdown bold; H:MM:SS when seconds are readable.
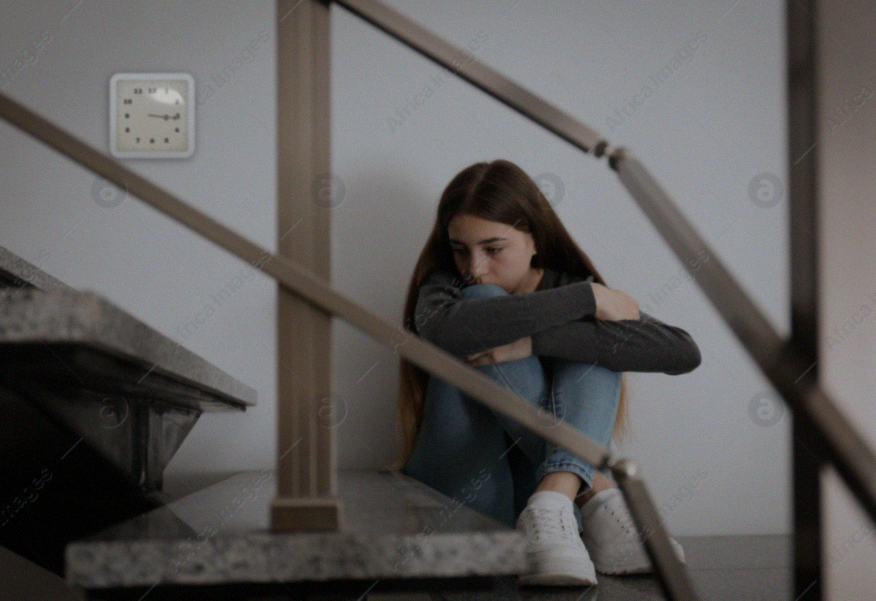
**3:16**
